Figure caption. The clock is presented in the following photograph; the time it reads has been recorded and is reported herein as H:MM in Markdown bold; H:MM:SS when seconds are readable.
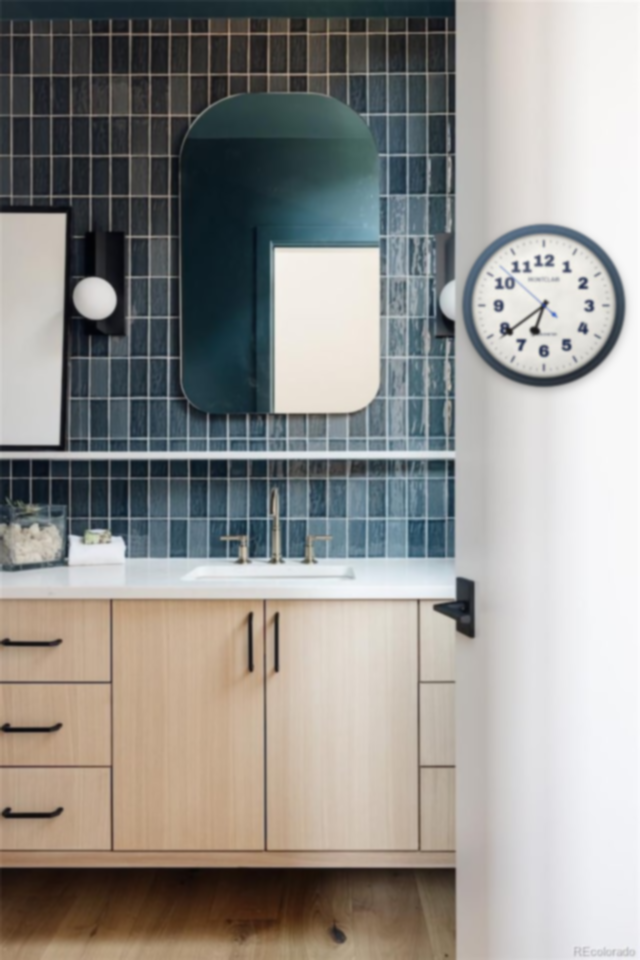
**6:38:52**
